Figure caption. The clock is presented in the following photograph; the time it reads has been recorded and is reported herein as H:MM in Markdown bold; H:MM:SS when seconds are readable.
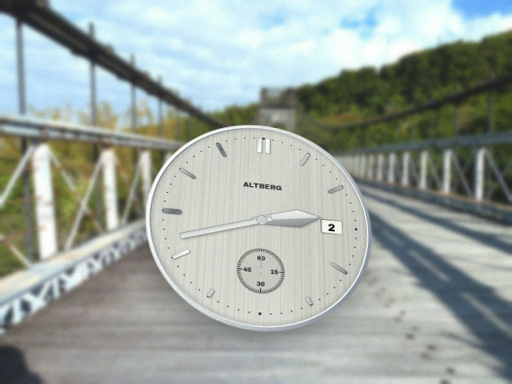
**2:42**
